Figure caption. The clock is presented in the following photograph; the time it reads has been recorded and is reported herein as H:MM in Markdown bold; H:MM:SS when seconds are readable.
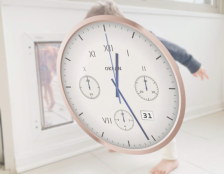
**12:26**
